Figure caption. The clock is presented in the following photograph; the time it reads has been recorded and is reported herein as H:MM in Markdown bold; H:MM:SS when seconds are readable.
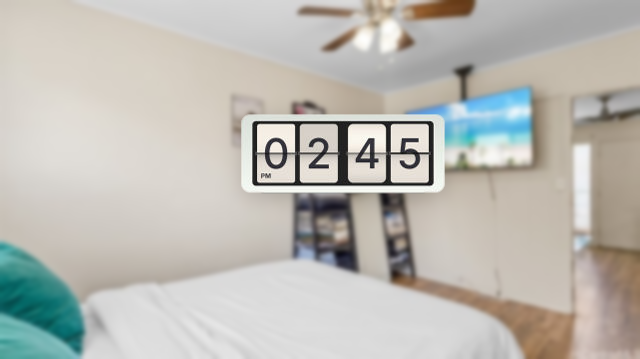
**2:45**
